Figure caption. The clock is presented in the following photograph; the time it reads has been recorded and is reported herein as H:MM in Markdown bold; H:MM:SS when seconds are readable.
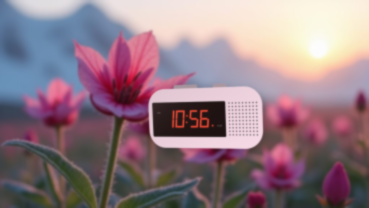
**10:56**
